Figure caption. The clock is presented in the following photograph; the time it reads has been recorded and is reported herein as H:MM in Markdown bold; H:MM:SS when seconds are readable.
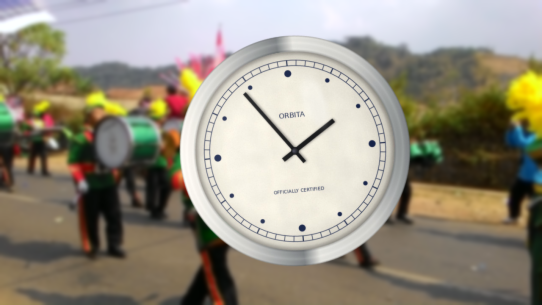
**1:54**
